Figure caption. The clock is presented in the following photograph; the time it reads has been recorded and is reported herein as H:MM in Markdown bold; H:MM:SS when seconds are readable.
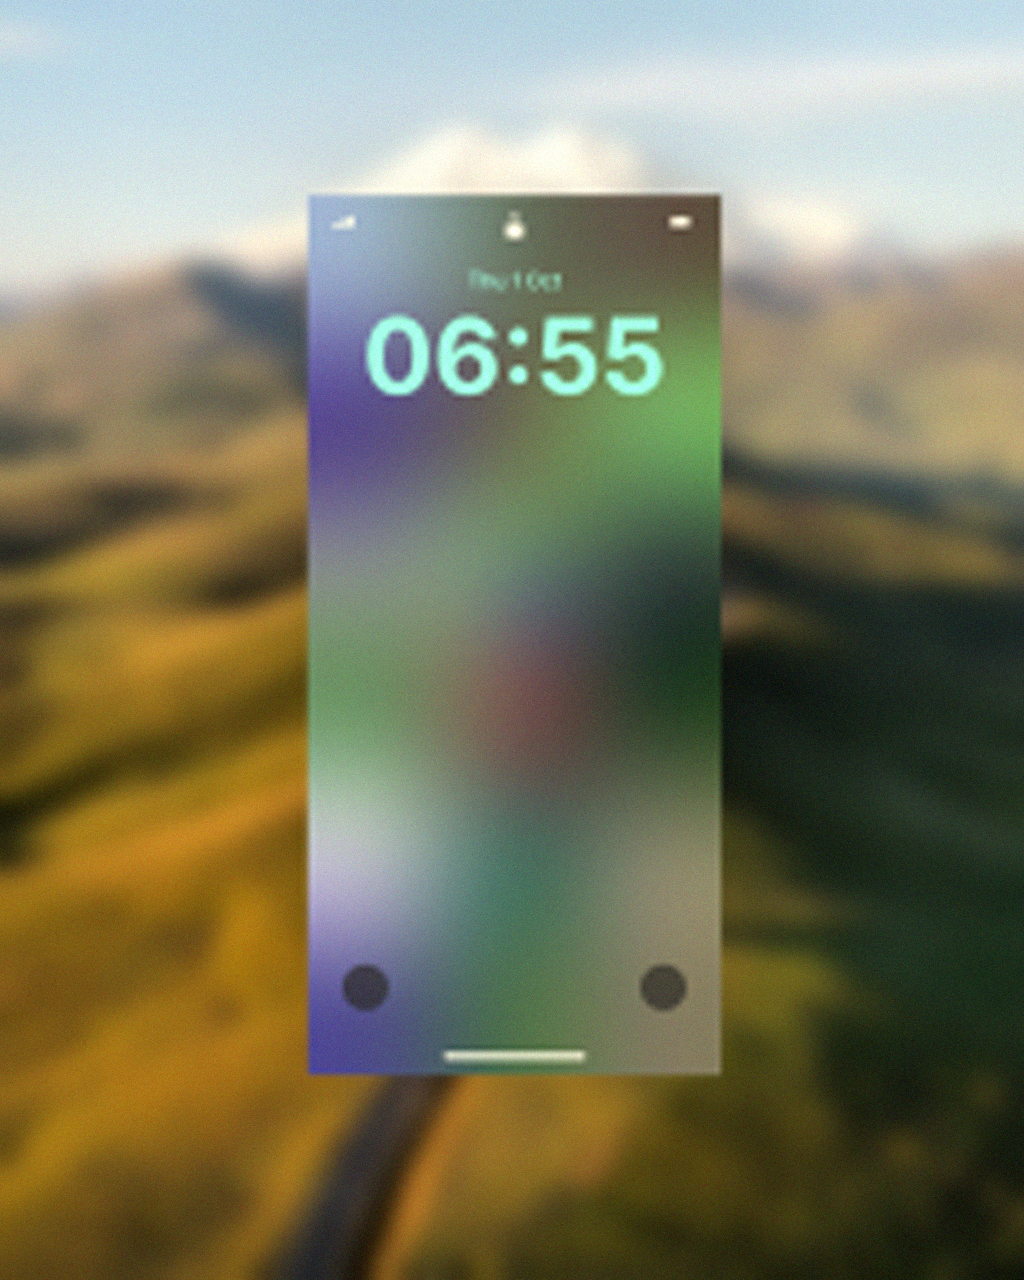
**6:55**
